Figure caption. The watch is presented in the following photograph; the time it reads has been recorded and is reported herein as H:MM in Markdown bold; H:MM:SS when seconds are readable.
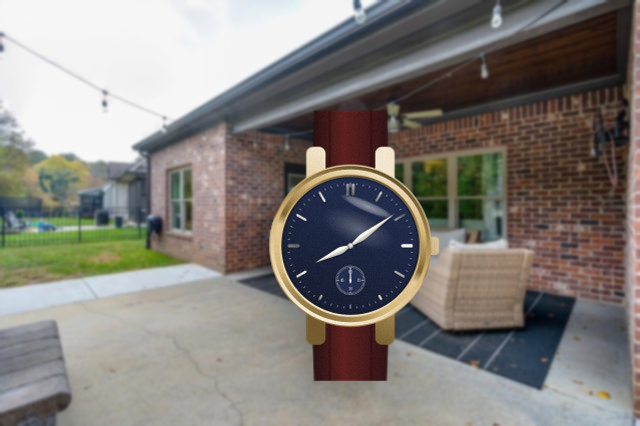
**8:09**
